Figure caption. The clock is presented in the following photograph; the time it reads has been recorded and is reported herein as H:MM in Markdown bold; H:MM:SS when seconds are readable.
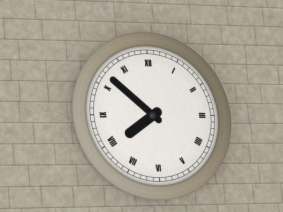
**7:52**
